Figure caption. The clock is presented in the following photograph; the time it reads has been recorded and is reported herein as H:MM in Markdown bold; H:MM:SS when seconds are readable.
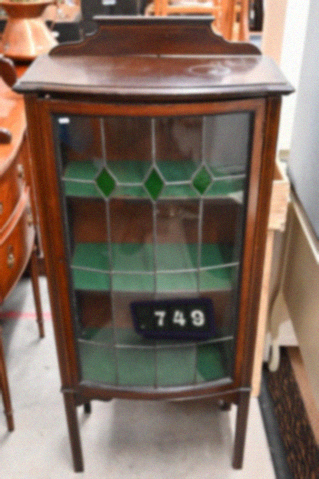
**7:49**
